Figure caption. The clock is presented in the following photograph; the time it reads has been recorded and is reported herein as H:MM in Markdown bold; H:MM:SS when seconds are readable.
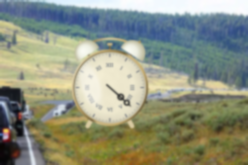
**4:22**
